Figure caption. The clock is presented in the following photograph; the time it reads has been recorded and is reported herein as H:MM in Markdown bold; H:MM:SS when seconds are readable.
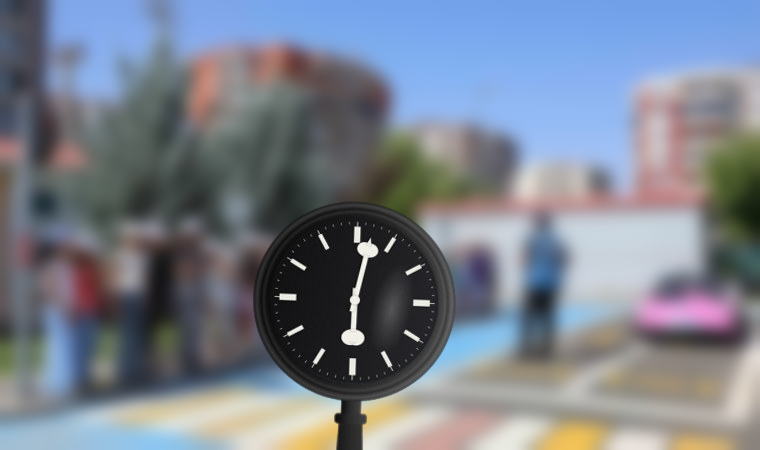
**6:02**
